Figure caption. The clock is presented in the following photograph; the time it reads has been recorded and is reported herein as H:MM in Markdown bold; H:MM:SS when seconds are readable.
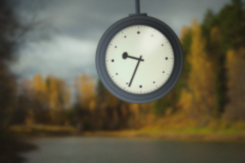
**9:34**
